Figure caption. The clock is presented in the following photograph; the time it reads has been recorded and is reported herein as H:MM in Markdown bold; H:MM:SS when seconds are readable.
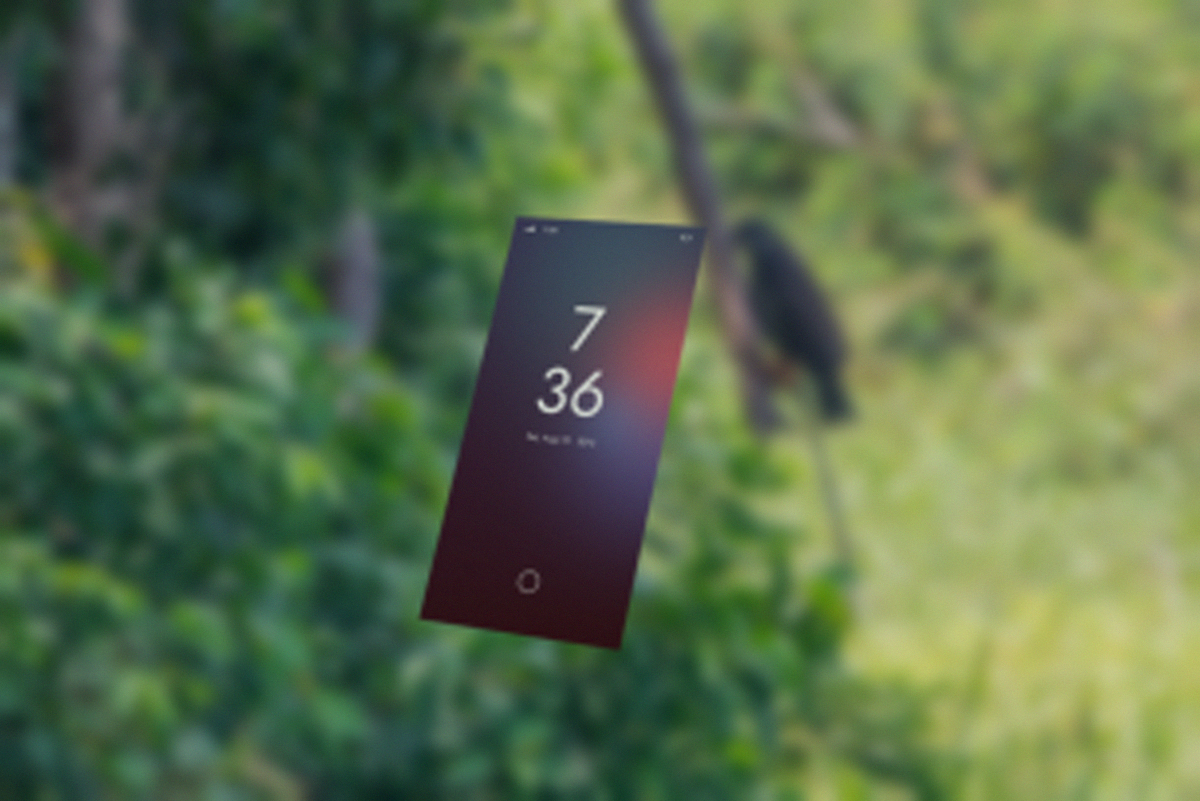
**7:36**
